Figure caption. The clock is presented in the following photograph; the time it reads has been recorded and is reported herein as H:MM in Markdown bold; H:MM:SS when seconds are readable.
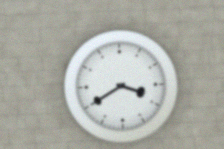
**3:40**
